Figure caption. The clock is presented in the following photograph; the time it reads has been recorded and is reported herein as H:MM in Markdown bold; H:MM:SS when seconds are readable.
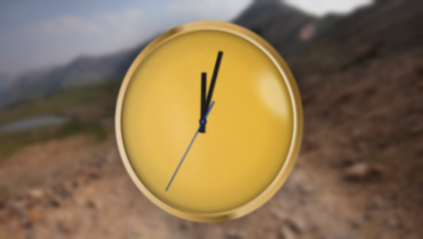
**12:02:35**
